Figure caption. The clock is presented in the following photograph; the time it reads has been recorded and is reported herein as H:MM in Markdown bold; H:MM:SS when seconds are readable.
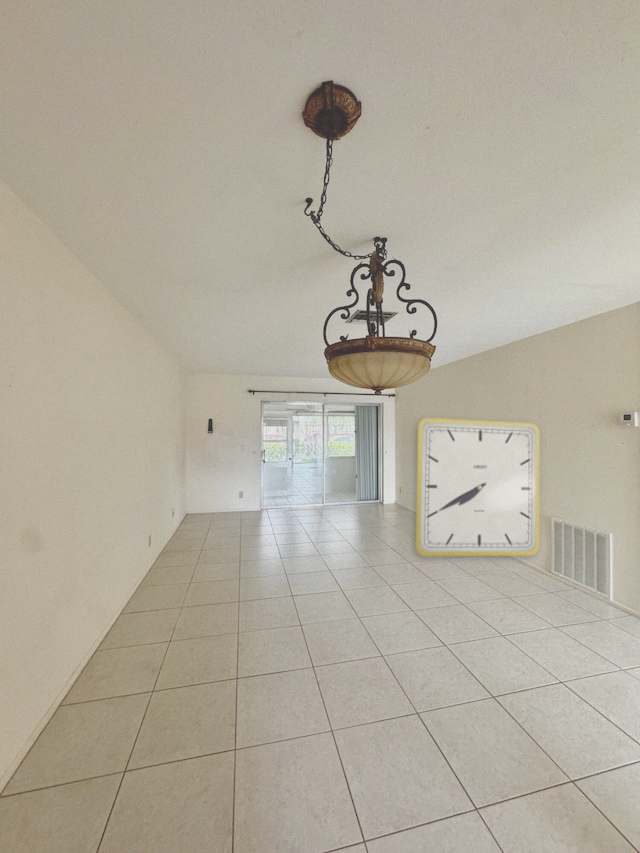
**7:40**
